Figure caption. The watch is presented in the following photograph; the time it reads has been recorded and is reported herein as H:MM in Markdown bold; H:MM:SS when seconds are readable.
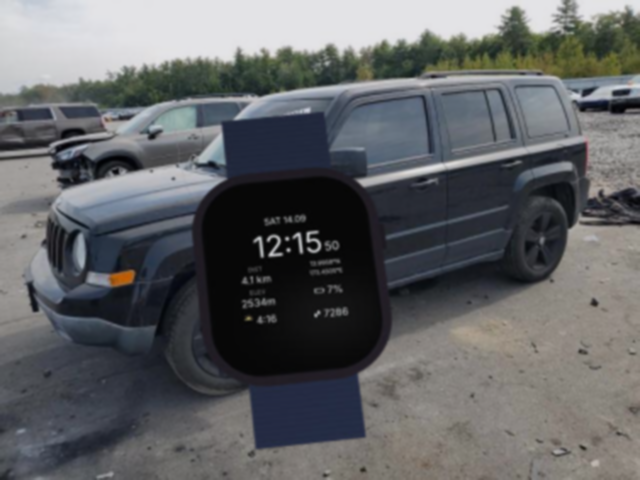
**12:15**
